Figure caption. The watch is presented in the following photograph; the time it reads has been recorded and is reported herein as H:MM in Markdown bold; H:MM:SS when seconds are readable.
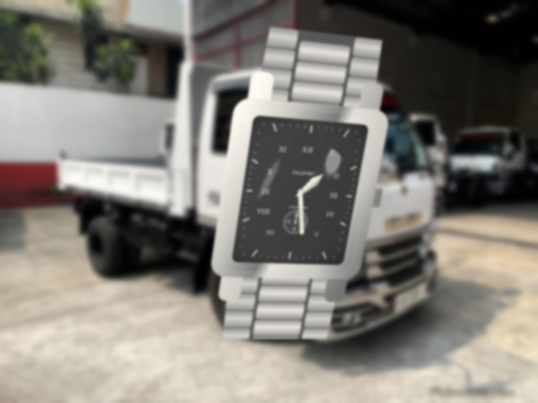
**1:28**
